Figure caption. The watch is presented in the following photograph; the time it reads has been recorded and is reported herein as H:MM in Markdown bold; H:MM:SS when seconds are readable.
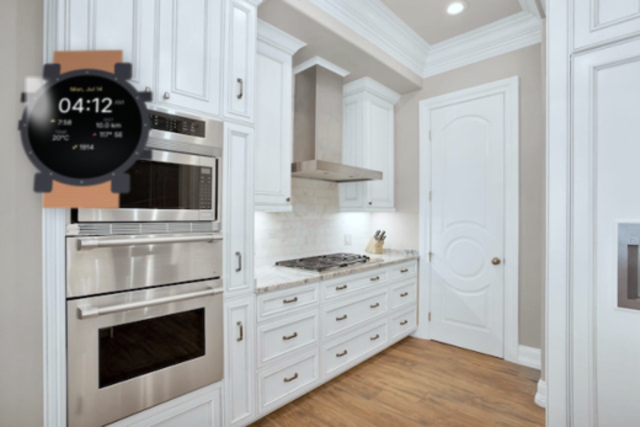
**4:12**
